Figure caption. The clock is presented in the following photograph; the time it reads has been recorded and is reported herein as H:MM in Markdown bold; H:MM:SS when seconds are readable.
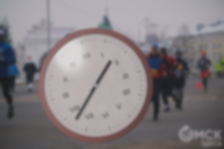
**1:38**
